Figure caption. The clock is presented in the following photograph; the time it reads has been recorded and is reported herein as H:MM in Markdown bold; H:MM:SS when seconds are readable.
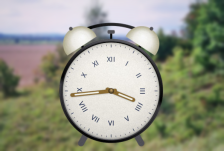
**3:44**
